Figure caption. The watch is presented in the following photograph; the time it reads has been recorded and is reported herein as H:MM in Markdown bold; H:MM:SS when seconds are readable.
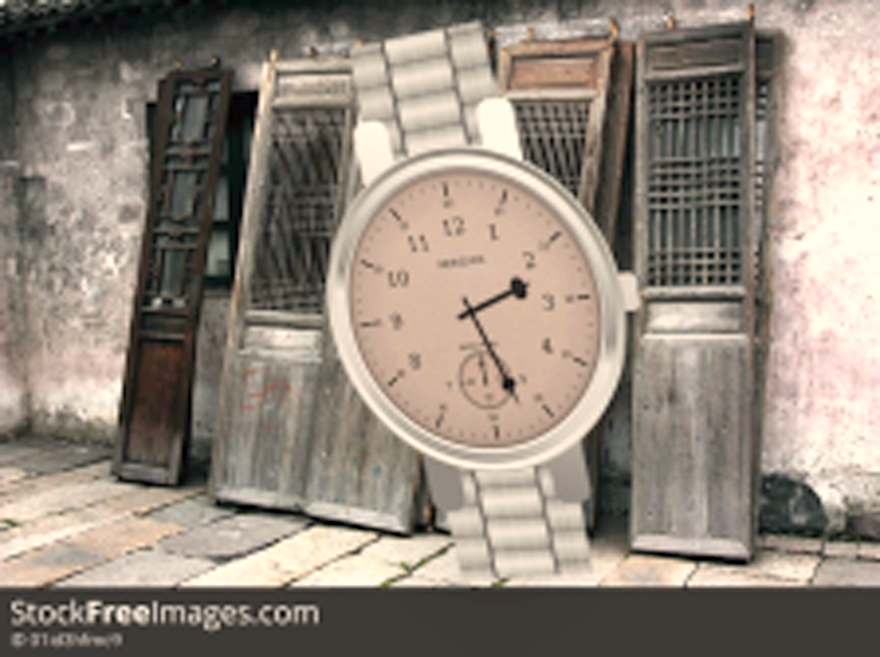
**2:27**
